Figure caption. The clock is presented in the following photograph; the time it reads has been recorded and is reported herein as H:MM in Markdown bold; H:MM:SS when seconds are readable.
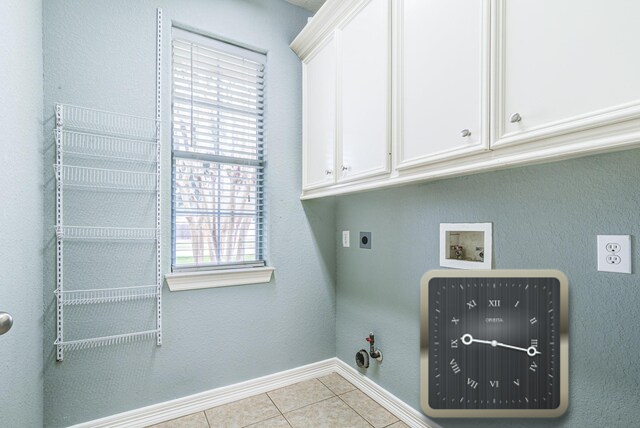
**9:17**
